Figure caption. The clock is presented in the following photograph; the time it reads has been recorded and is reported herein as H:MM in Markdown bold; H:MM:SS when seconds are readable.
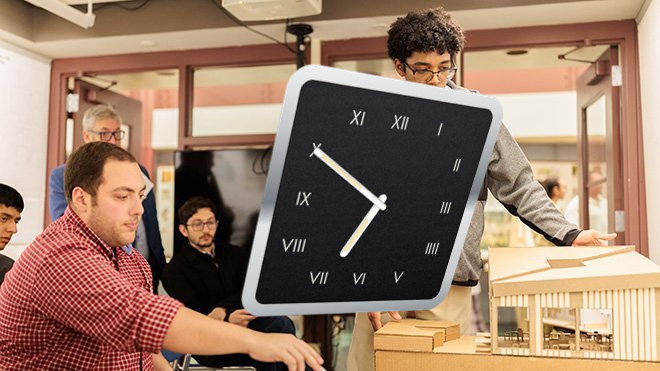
**6:50**
